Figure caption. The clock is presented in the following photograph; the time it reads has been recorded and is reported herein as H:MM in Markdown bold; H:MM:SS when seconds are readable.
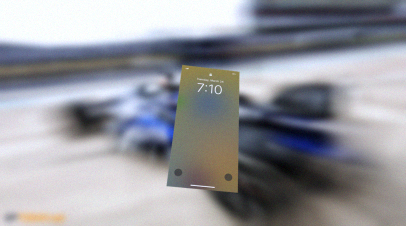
**7:10**
